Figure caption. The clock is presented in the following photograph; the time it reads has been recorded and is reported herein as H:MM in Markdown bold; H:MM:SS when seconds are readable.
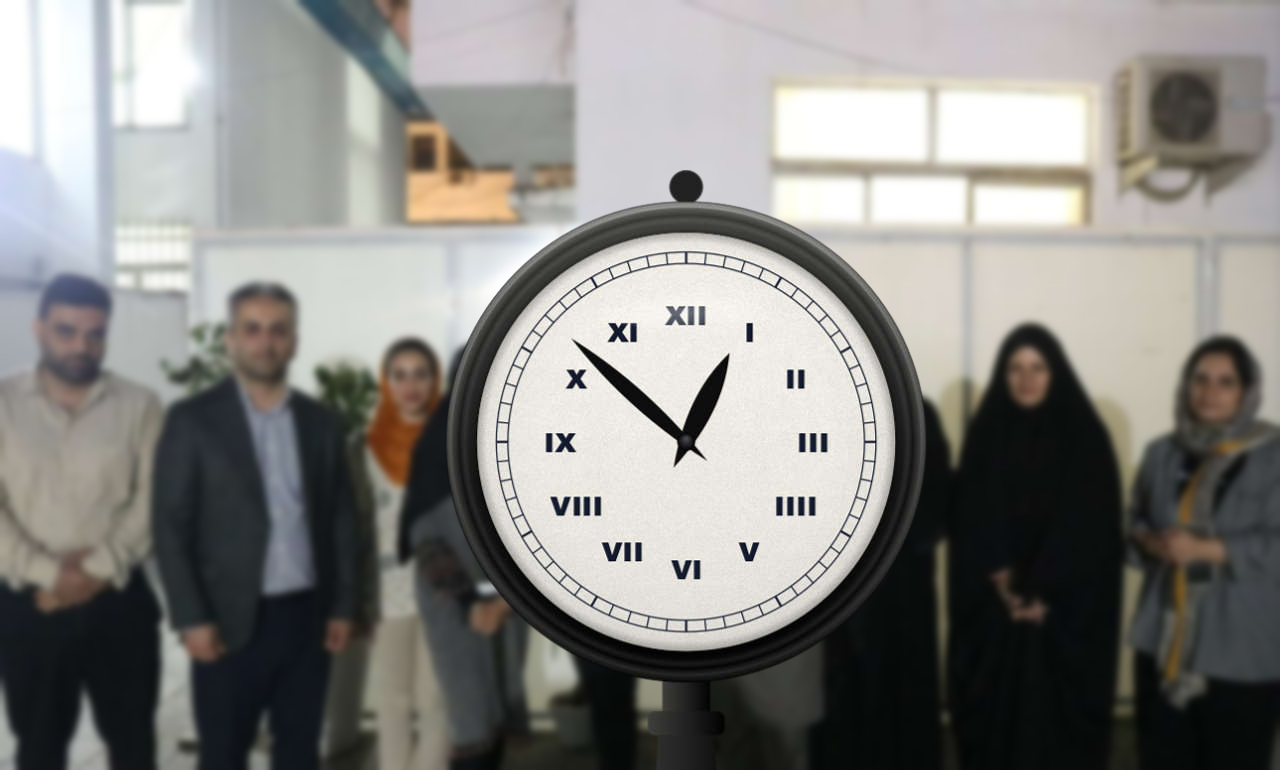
**12:52**
